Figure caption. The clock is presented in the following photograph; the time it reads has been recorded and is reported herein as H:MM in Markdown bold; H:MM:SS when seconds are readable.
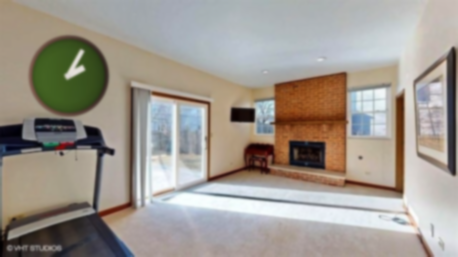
**2:05**
